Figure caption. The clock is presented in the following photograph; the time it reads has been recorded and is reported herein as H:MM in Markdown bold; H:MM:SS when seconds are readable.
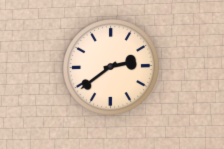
**2:39**
